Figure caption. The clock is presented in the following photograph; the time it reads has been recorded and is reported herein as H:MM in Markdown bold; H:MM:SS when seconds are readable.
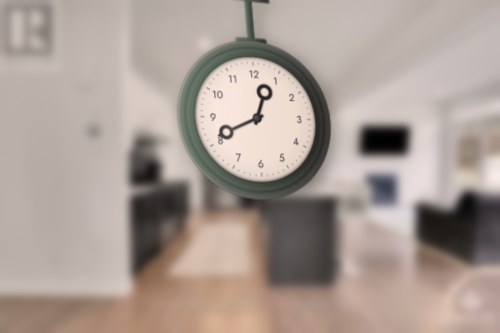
**12:41**
